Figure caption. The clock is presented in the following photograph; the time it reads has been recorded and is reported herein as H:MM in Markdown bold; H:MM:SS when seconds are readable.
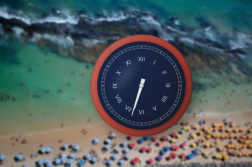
**6:33**
